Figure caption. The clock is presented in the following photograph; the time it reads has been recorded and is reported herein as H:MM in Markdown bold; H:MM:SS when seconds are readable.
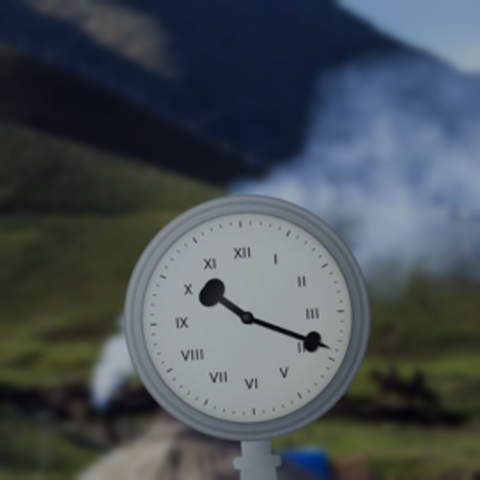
**10:19**
